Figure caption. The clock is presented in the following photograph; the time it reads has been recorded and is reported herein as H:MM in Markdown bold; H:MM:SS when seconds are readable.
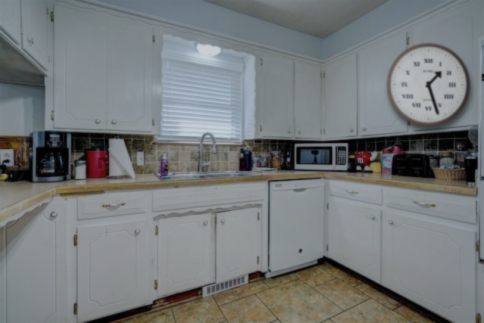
**1:27**
